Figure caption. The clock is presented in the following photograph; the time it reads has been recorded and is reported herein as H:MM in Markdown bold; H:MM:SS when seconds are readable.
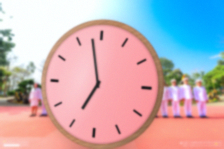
**6:58**
